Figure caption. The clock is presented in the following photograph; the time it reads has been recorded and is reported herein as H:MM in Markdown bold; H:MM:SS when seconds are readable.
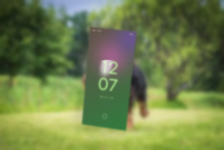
**12:07**
